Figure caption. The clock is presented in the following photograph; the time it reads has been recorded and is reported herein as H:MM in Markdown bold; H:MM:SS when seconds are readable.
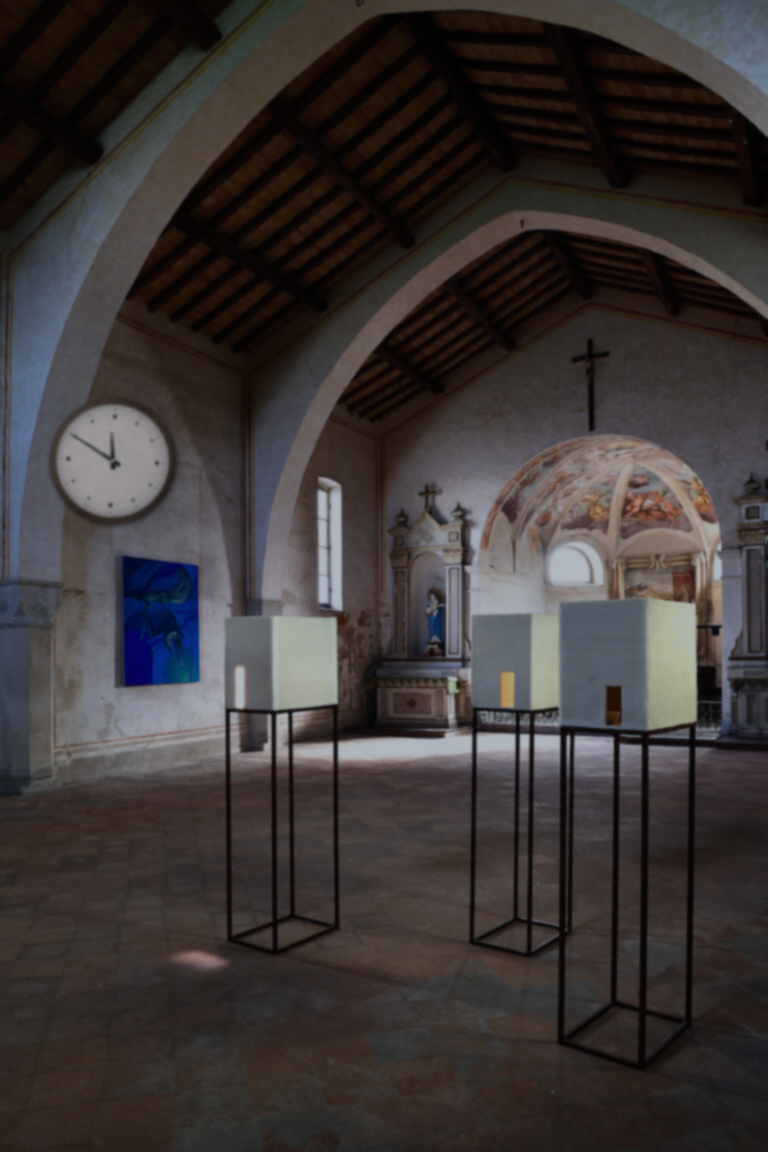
**11:50**
